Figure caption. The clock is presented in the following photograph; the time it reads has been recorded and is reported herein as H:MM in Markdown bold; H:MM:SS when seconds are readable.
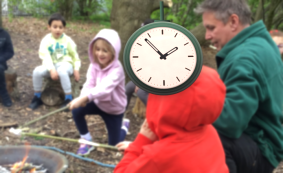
**1:53**
